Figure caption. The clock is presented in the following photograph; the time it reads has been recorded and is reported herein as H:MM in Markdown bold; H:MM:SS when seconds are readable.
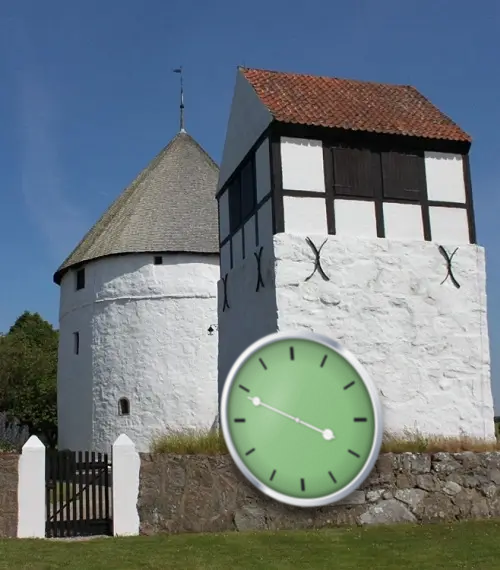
**3:49**
